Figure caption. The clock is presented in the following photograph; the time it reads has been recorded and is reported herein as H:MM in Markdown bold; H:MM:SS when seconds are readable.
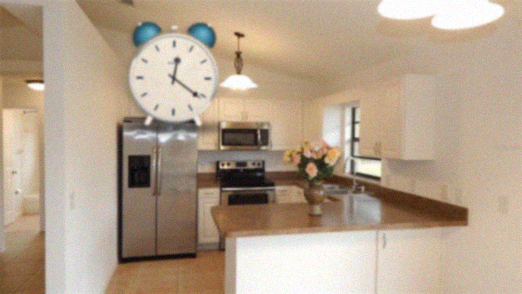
**12:21**
